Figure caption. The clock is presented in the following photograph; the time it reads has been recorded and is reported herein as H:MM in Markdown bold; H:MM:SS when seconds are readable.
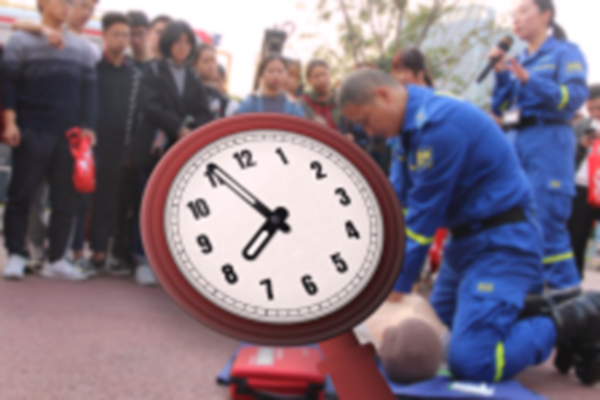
**7:56**
